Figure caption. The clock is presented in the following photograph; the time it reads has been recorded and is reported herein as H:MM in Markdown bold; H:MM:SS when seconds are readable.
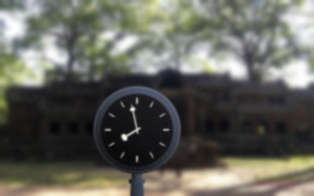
**7:58**
